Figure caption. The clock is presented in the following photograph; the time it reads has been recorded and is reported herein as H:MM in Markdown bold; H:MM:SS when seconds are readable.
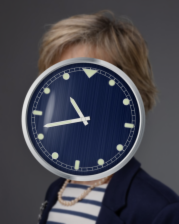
**10:42**
